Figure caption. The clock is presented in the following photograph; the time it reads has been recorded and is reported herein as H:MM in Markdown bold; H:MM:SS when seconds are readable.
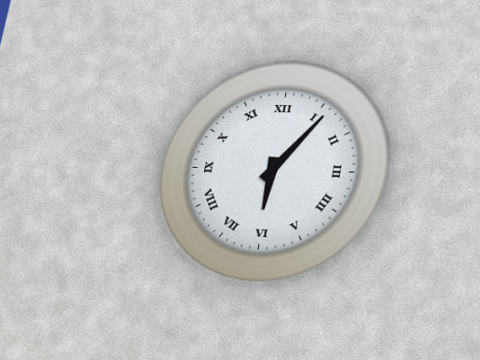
**6:06**
